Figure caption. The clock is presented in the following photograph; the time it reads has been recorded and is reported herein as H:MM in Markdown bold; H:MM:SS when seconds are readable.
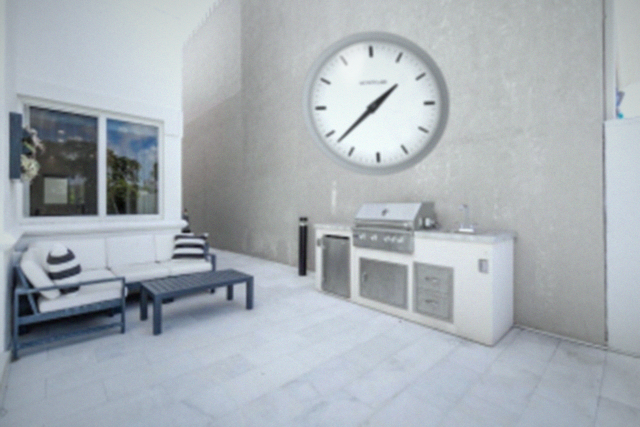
**1:38**
